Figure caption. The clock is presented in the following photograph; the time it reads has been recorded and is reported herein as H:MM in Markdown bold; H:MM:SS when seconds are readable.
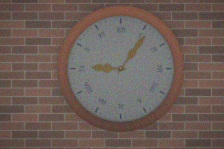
**9:06**
